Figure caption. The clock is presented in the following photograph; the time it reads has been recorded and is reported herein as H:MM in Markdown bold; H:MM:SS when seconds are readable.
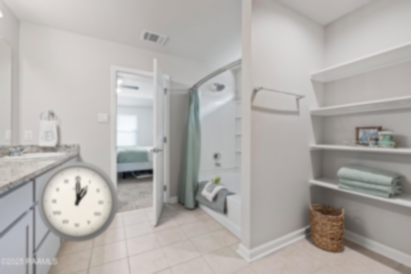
**1:00**
